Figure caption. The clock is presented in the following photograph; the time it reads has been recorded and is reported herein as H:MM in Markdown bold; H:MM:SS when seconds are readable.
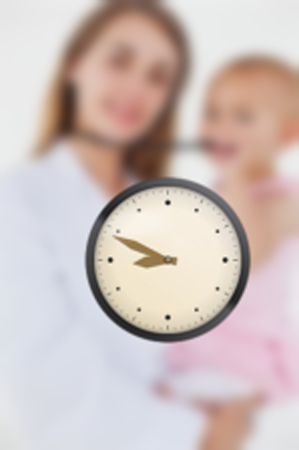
**8:49**
